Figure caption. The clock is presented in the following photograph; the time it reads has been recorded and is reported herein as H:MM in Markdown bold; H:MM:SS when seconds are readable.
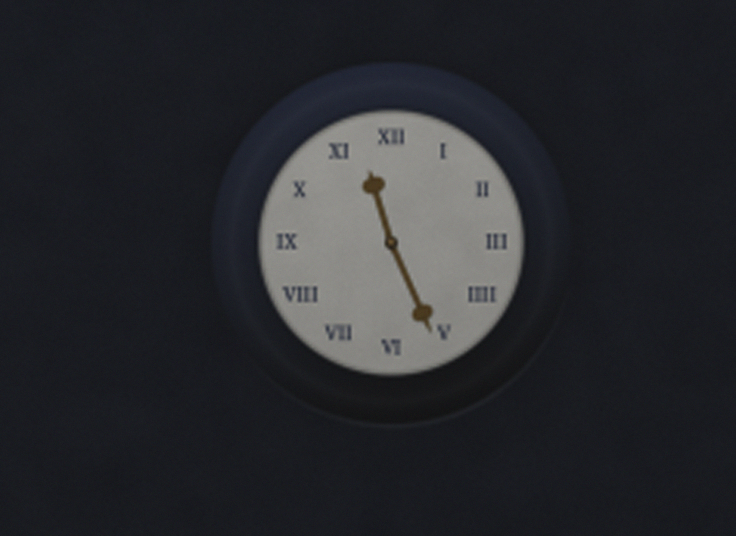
**11:26**
